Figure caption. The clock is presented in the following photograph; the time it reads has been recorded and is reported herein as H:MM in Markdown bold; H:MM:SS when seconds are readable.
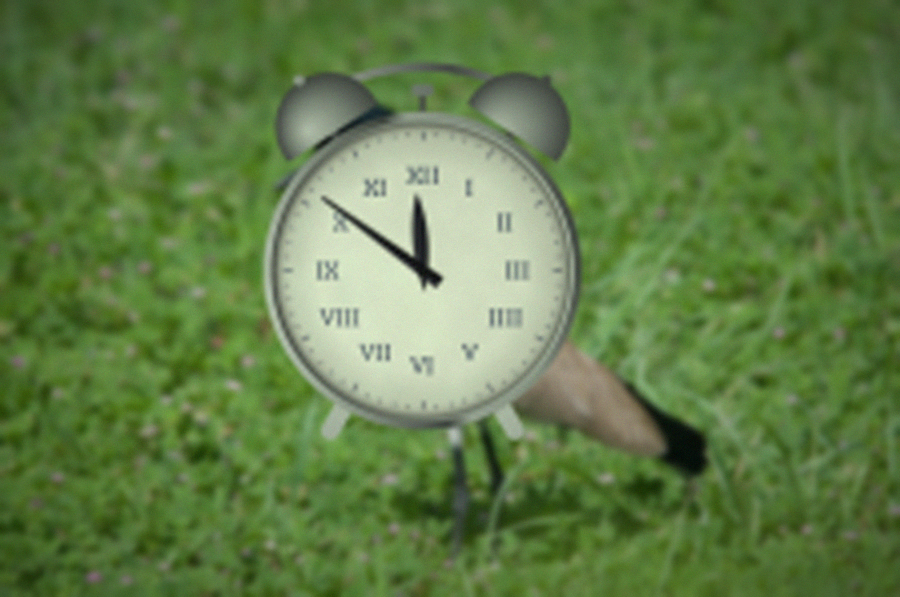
**11:51**
